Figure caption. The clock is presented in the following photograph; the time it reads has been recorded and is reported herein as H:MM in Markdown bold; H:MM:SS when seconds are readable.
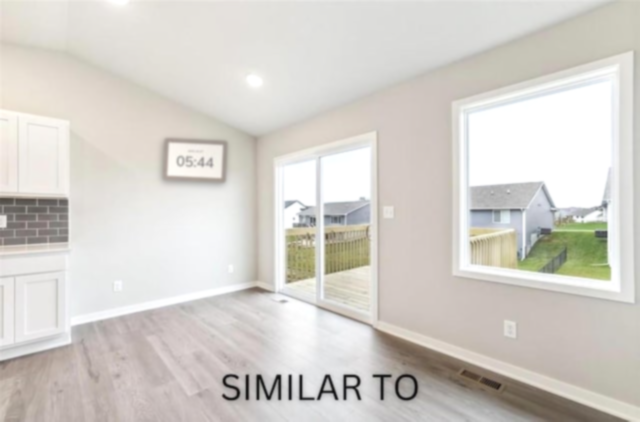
**5:44**
